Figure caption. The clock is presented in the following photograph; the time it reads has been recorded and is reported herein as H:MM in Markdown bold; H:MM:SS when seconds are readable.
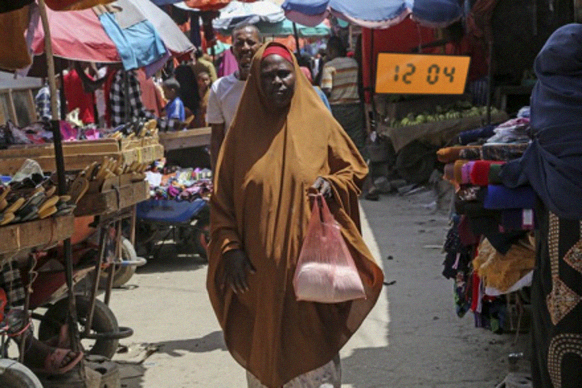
**12:04**
